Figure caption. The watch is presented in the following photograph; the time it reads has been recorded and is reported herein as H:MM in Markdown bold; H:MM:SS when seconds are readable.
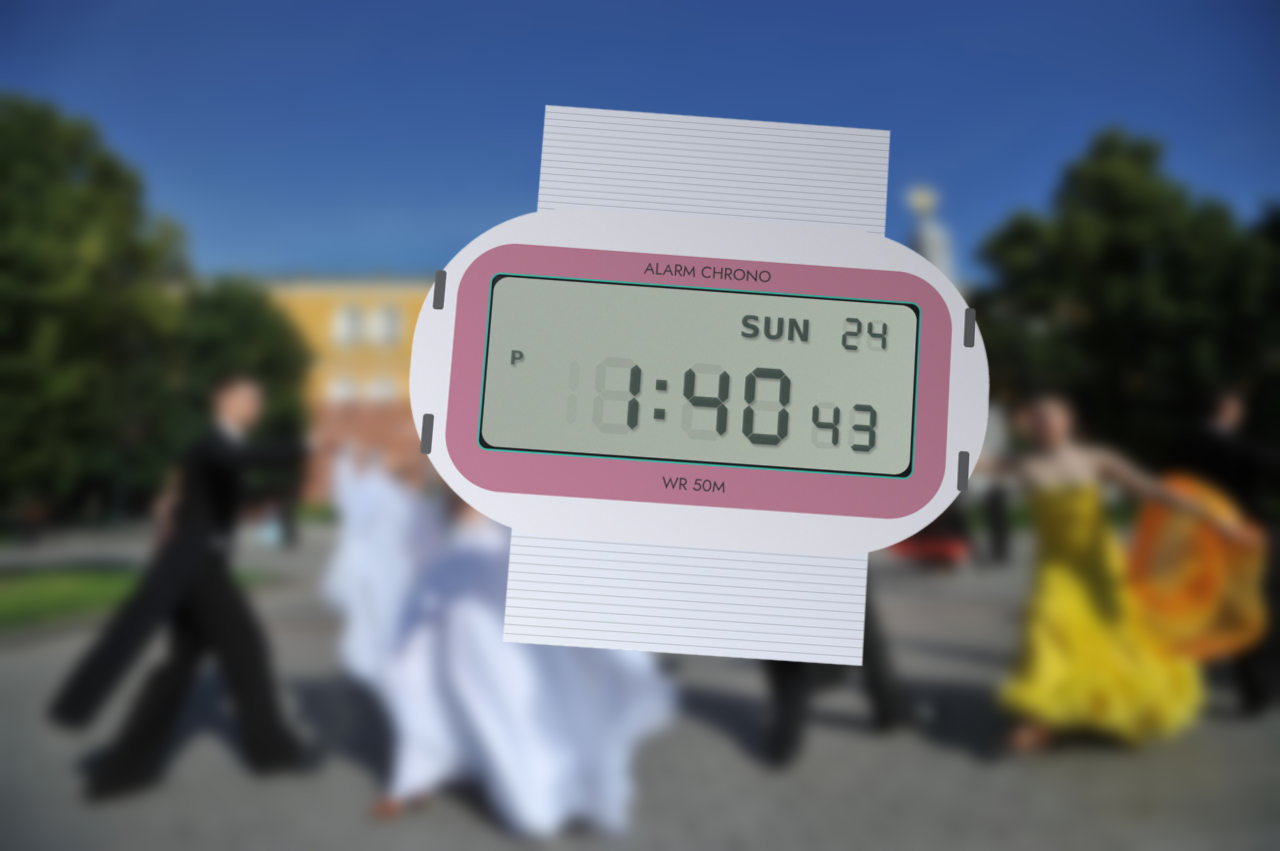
**1:40:43**
